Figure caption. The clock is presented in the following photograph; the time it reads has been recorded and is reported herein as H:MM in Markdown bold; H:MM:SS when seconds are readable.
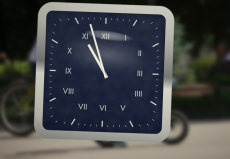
**10:57**
